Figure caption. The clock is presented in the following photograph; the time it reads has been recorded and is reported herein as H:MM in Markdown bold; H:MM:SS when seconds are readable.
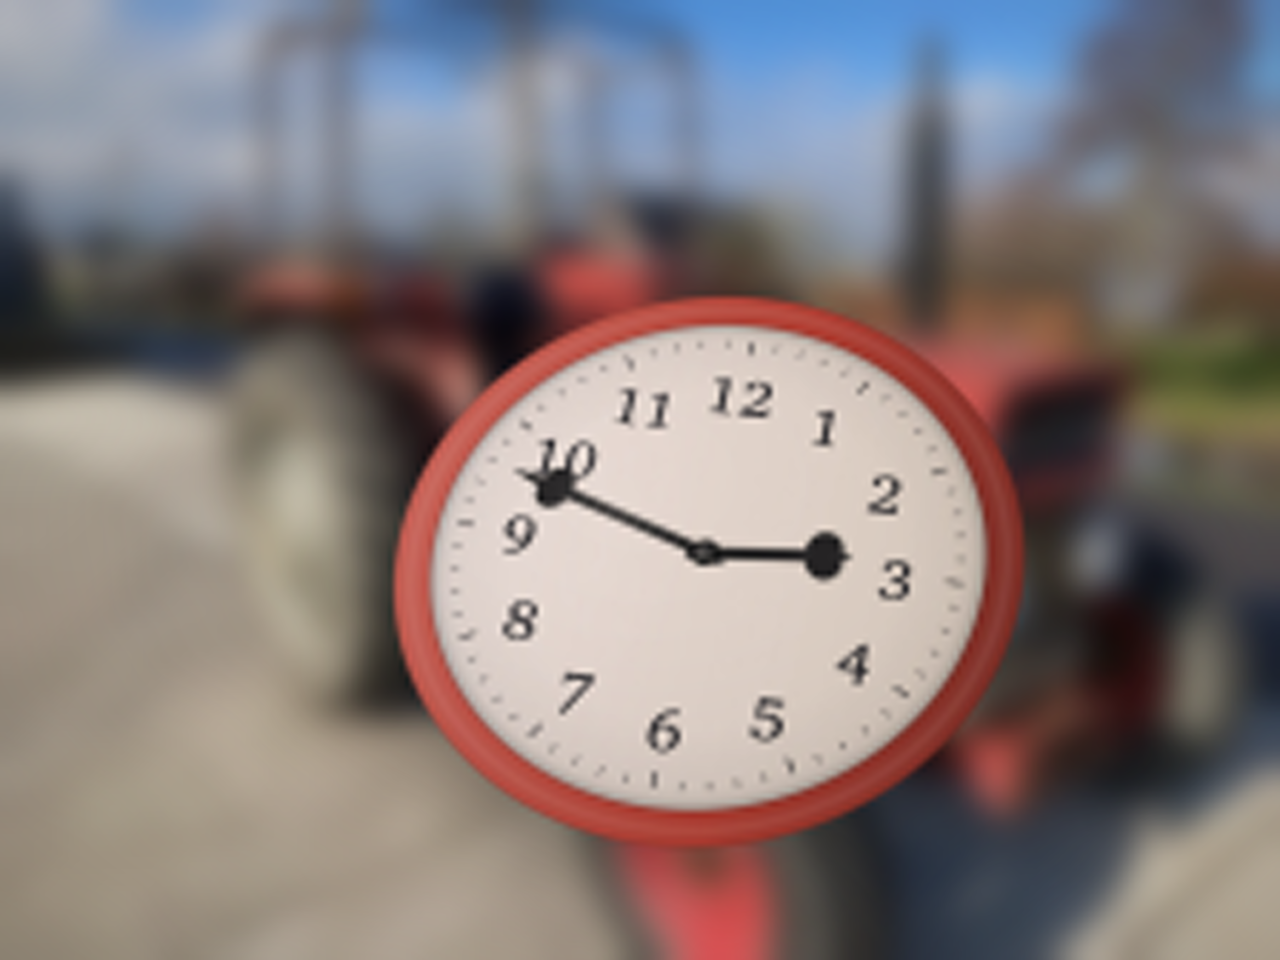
**2:48**
